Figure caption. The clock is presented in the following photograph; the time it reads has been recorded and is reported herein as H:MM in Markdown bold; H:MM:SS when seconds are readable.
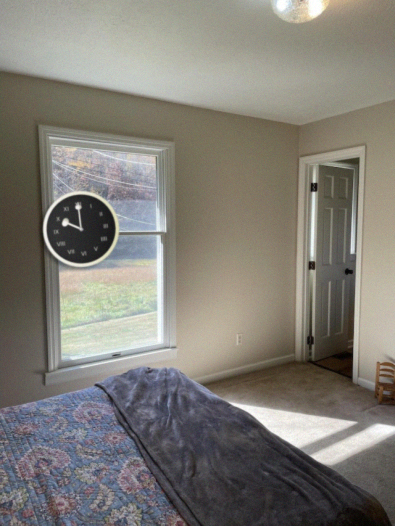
**10:00**
